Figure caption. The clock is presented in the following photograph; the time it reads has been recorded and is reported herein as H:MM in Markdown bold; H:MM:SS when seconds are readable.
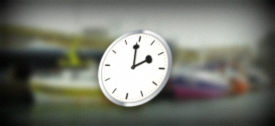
**1:59**
